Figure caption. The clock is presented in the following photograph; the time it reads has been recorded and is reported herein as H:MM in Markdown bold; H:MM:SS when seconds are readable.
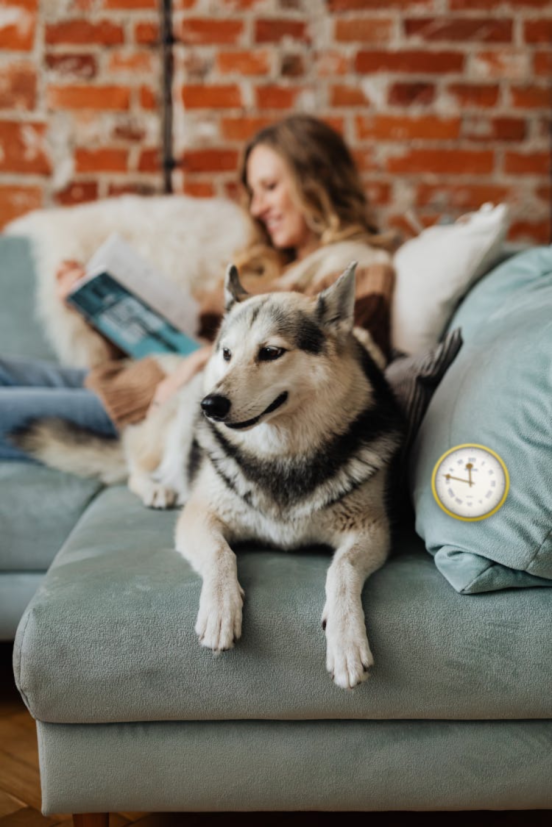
**11:47**
